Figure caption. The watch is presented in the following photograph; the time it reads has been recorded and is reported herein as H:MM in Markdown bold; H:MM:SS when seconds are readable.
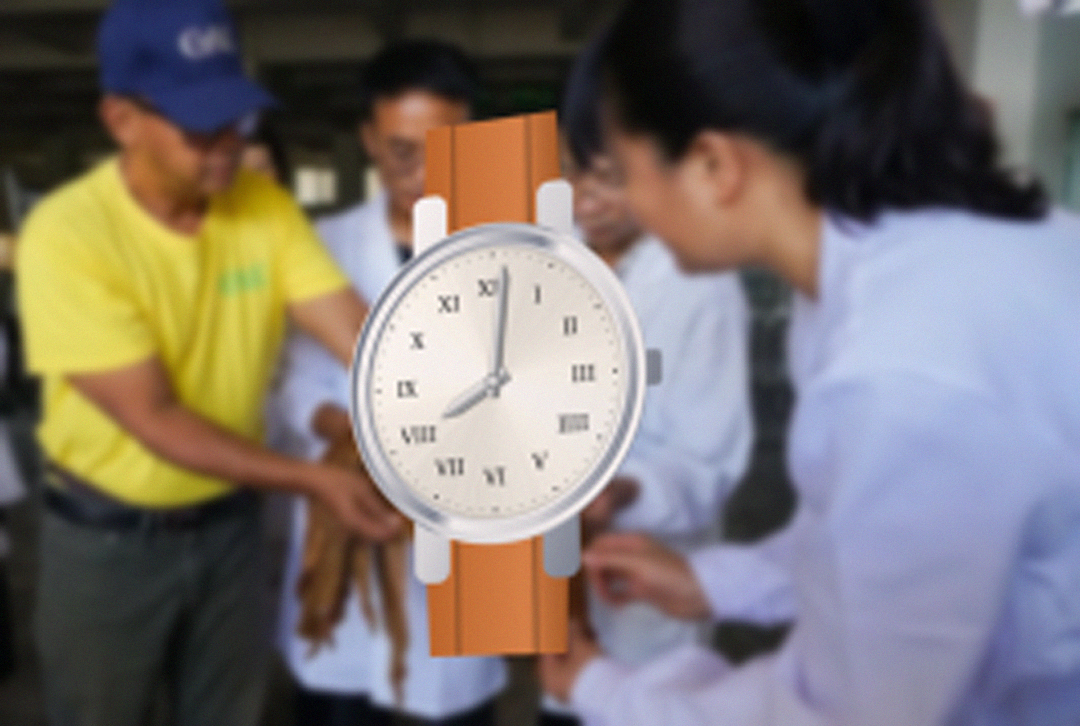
**8:01**
